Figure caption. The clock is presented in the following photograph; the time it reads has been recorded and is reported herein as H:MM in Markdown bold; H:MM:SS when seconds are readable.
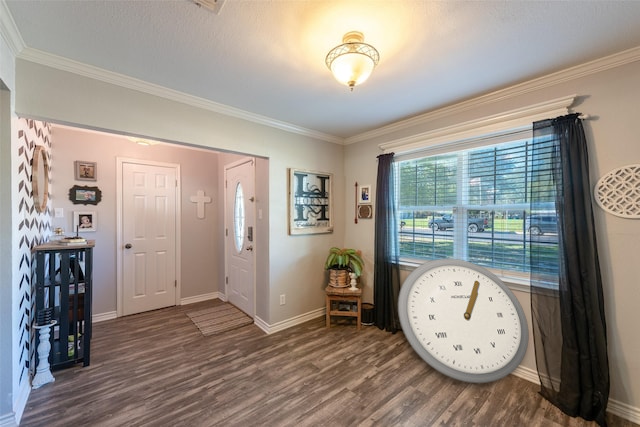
**1:05**
